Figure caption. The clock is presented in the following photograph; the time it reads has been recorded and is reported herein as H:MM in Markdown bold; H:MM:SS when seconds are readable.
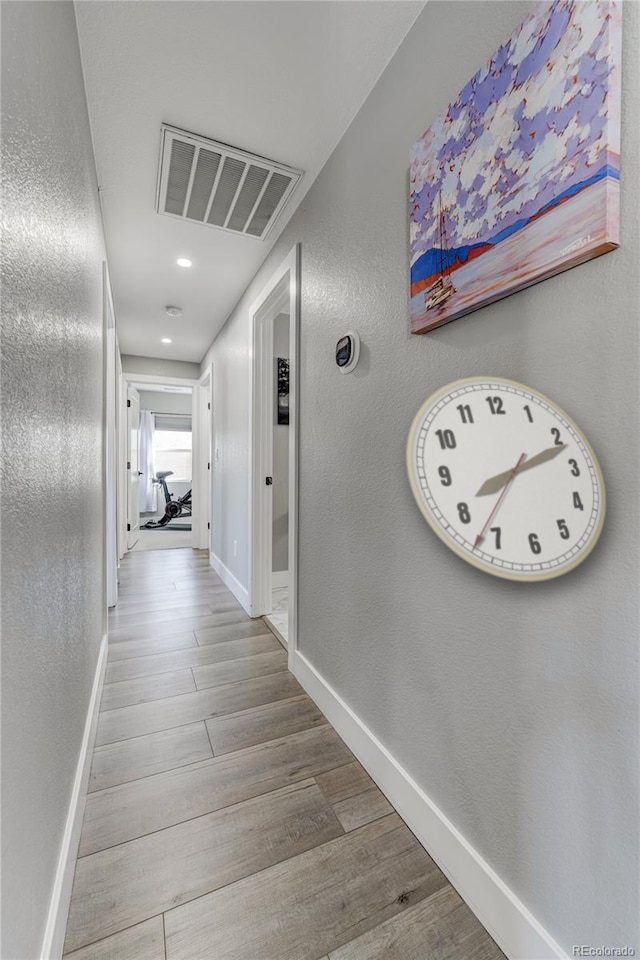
**8:11:37**
